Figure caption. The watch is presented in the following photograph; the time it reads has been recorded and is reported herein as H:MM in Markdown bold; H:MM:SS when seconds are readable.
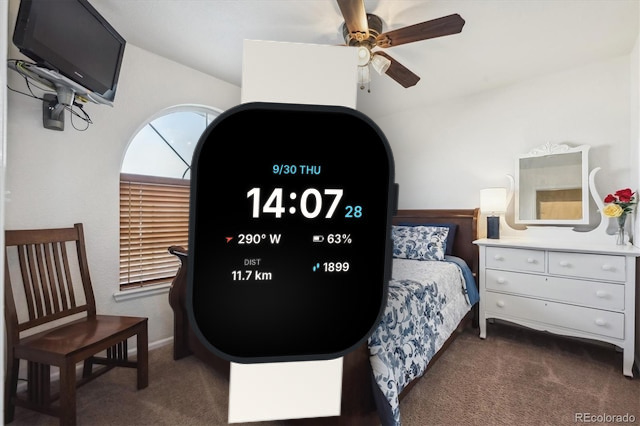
**14:07:28**
